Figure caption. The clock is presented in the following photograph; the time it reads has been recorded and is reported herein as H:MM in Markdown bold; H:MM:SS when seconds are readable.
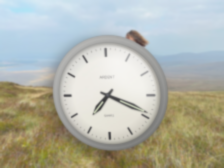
**7:19**
